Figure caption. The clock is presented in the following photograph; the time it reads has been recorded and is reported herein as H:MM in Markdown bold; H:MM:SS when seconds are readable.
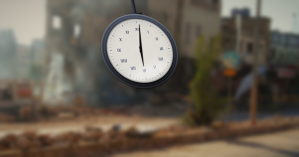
**6:01**
